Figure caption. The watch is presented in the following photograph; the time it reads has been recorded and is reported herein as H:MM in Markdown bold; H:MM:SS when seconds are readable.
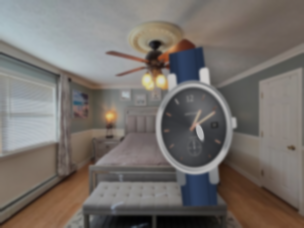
**1:11**
